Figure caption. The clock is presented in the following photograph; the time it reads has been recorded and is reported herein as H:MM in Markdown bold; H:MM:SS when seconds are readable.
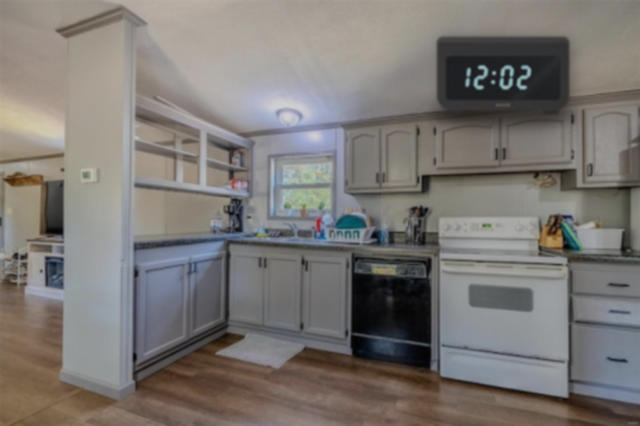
**12:02**
